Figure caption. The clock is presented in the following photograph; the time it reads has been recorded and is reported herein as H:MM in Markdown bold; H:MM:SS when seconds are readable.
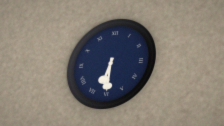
**6:30**
